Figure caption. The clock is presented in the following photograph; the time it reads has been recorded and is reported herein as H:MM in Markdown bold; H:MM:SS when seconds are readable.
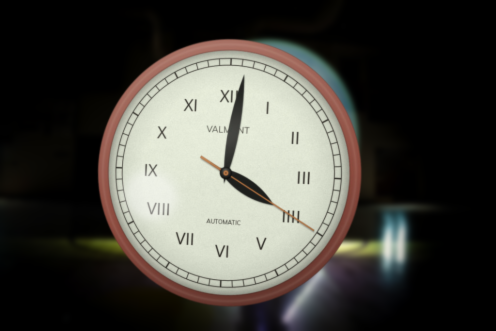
**4:01:20**
